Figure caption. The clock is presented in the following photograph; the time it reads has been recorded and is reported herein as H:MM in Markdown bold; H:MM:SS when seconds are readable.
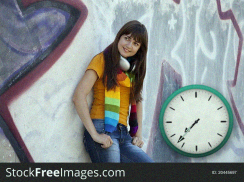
**7:37**
